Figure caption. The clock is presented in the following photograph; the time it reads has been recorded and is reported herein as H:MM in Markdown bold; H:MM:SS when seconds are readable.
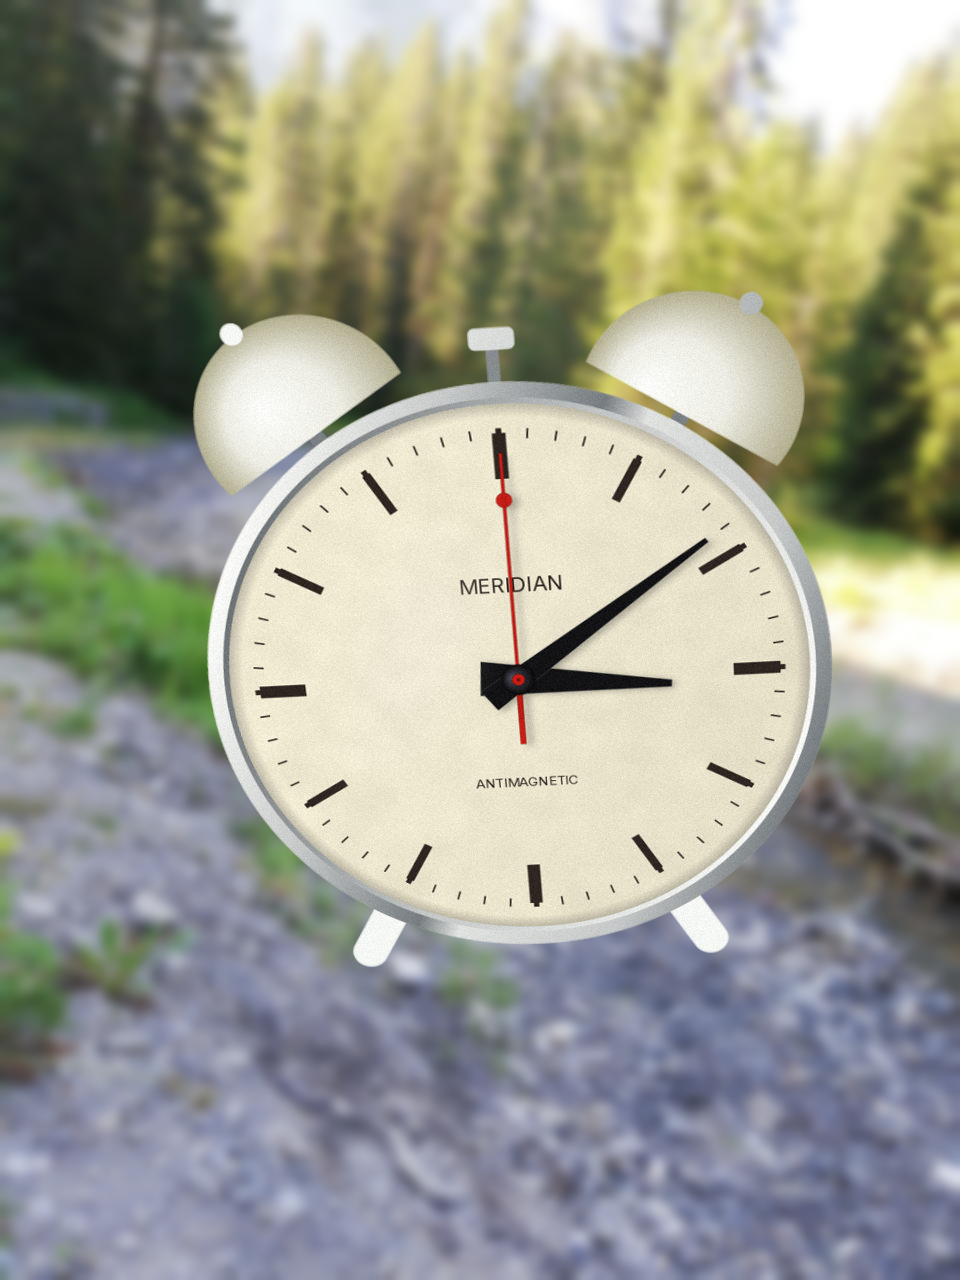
**3:09:00**
